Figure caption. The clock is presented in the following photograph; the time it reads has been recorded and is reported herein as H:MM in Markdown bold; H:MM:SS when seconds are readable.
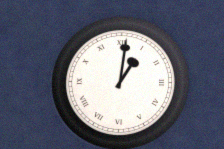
**1:01**
